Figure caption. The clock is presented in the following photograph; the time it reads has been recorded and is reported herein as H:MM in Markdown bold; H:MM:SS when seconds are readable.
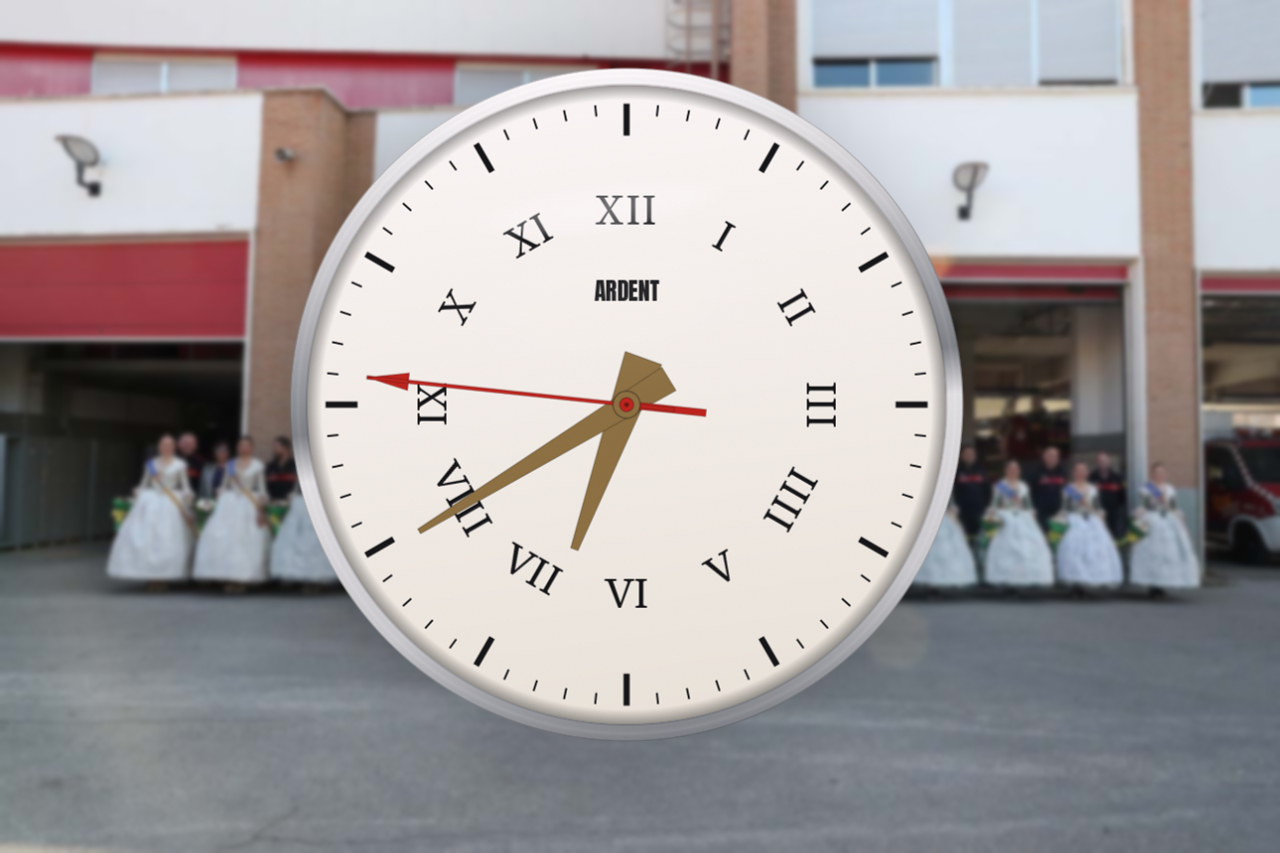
**6:39:46**
